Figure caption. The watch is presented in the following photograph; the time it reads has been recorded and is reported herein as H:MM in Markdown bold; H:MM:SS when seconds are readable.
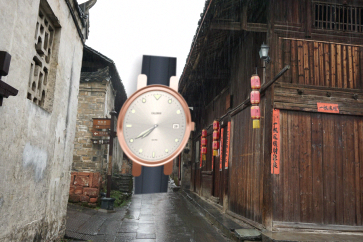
**7:40**
